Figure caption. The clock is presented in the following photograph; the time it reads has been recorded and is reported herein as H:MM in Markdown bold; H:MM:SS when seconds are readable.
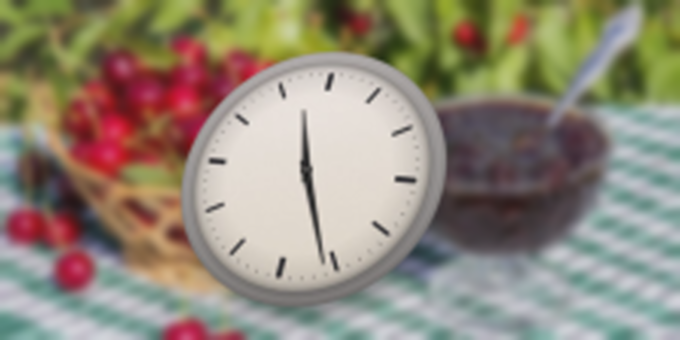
**11:26**
